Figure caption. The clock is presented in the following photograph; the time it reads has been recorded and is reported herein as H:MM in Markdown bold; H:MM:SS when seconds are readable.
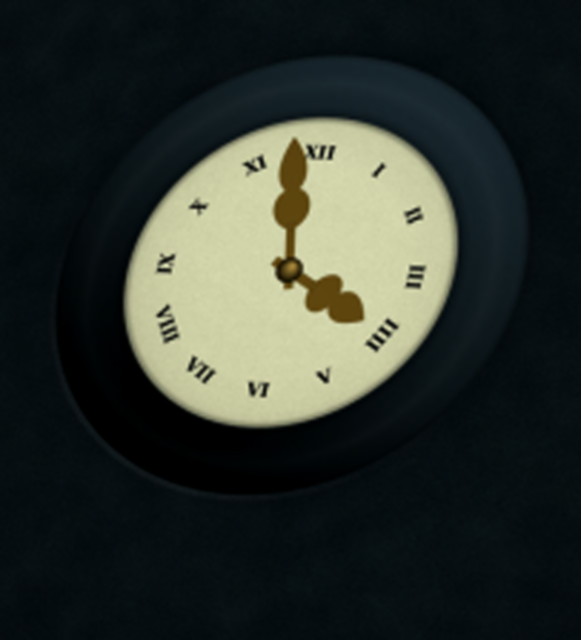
**3:58**
